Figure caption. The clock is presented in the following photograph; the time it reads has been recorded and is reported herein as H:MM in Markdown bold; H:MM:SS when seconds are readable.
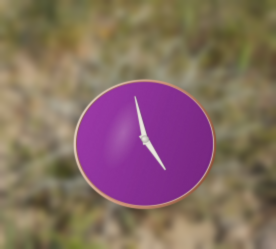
**4:58**
